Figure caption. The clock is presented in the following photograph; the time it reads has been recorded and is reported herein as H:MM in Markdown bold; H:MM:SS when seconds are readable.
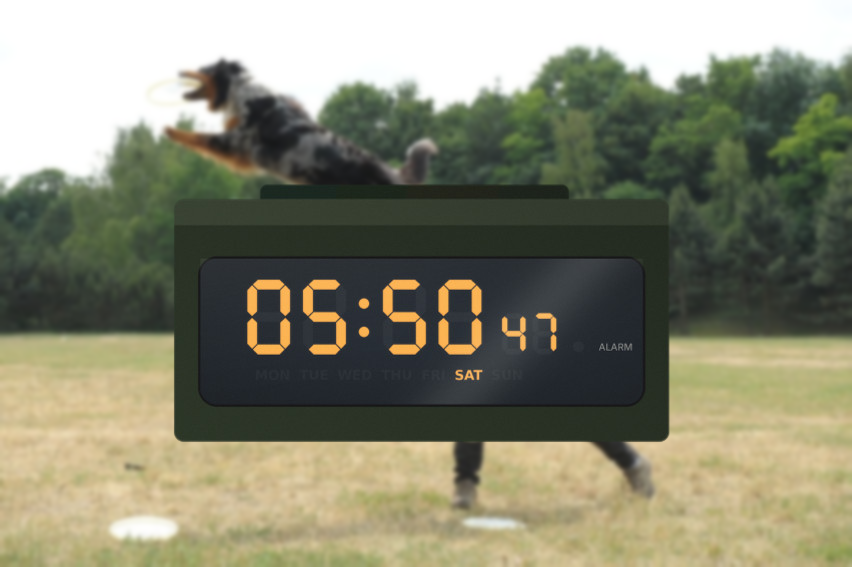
**5:50:47**
